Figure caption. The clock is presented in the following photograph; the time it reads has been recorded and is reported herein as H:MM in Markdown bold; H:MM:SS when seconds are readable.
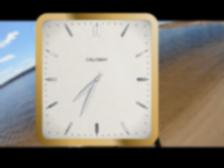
**7:34**
